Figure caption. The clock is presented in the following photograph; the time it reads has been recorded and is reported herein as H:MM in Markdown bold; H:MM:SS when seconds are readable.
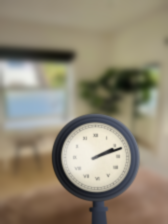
**2:12**
